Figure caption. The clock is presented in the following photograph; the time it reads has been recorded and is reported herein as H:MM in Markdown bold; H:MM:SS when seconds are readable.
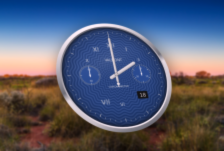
**2:00**
